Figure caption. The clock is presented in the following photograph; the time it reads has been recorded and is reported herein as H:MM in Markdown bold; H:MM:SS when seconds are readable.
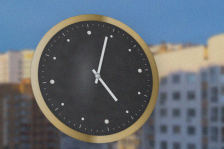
**5:04**
